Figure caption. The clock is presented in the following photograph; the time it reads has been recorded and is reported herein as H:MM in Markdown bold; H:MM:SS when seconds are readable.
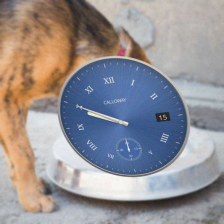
**9:50**
